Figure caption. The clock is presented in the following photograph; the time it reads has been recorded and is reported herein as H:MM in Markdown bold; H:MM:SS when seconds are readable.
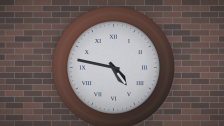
**4:47**
